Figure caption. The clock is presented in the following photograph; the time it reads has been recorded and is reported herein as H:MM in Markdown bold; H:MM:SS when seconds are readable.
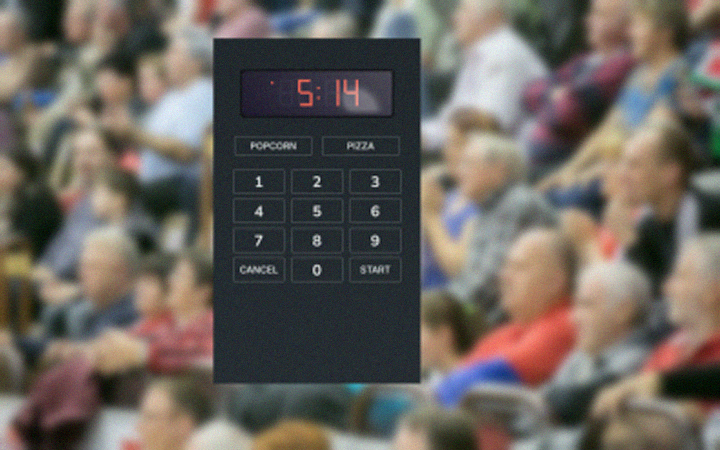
**5:14**
